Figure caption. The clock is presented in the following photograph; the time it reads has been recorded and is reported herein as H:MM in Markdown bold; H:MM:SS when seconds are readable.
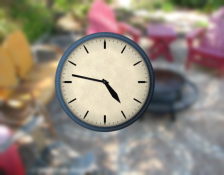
**4:47**
